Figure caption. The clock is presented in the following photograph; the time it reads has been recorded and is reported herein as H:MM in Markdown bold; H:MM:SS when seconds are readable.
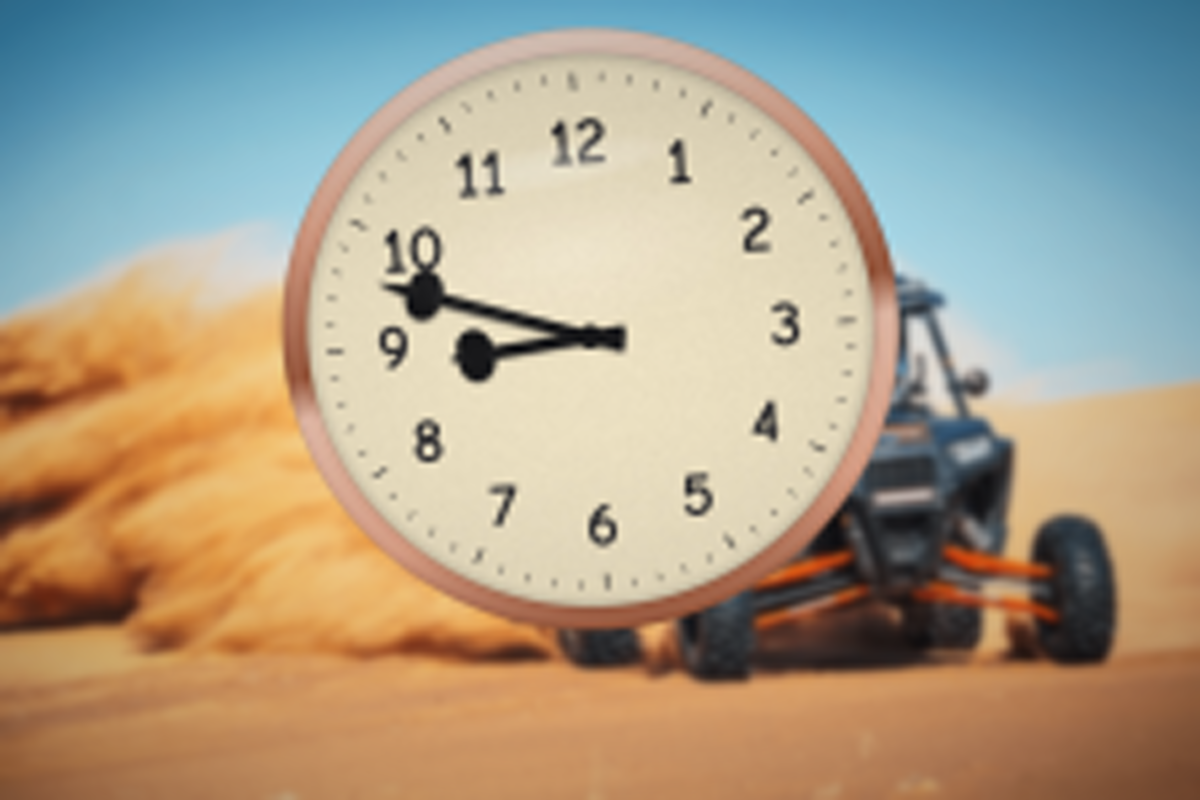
**8:48**
